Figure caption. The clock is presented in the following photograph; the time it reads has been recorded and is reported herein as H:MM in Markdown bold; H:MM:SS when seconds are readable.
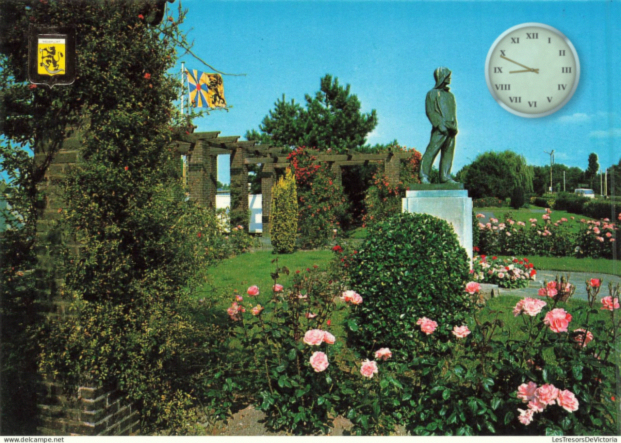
**8:49**
